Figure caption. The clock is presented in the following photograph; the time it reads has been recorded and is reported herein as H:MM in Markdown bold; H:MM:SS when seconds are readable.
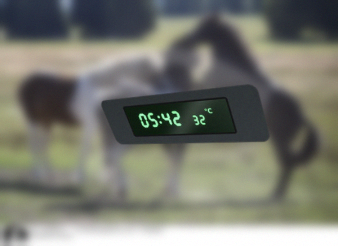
**5:42**
